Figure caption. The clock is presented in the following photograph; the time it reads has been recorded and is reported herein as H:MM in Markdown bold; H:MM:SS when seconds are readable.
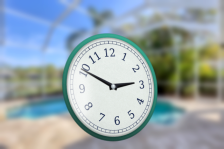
**2:50**
